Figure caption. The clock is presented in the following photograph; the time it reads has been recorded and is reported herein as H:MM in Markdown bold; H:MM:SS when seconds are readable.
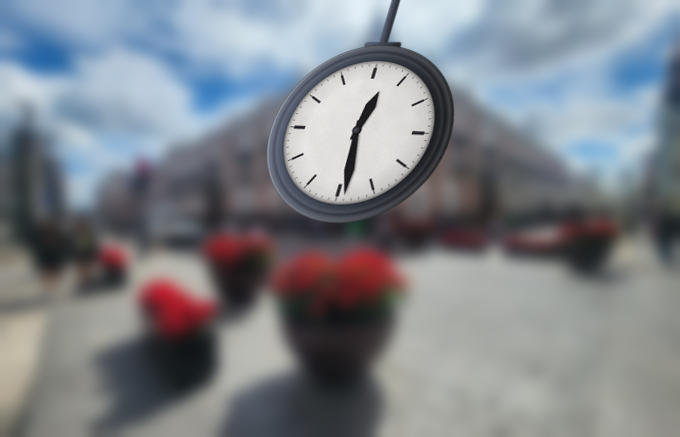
**12:29**
